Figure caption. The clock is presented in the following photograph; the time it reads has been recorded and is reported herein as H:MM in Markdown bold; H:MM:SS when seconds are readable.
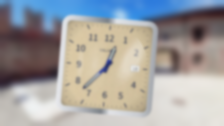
**12:37**
